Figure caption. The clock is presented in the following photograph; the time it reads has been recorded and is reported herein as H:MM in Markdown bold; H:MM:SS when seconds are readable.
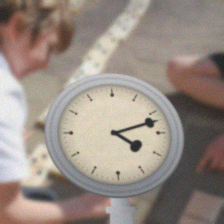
**4:12**
